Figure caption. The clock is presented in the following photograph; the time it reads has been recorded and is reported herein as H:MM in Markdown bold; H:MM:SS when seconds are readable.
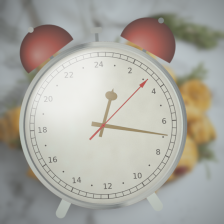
**1:17:08**
